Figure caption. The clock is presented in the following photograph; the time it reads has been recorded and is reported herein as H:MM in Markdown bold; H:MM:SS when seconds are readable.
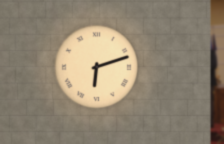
**6:12**
